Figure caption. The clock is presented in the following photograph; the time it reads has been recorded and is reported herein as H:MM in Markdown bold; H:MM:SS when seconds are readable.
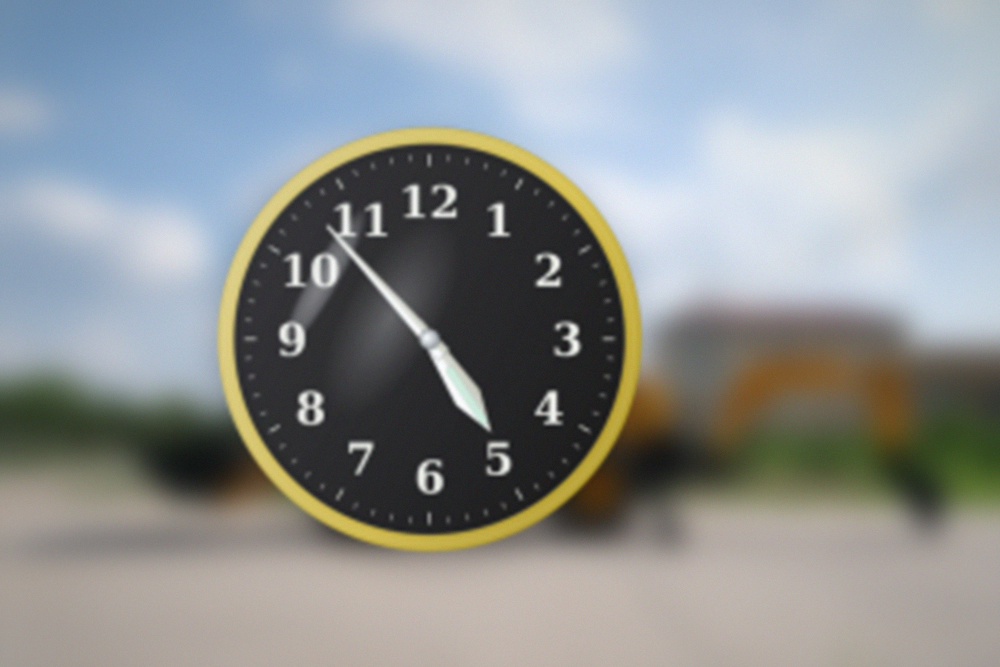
**4:53**
